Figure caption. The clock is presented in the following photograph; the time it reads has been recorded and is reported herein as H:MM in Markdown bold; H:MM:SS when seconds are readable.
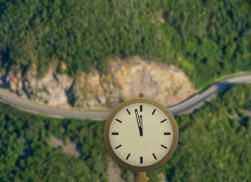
**11:58**
